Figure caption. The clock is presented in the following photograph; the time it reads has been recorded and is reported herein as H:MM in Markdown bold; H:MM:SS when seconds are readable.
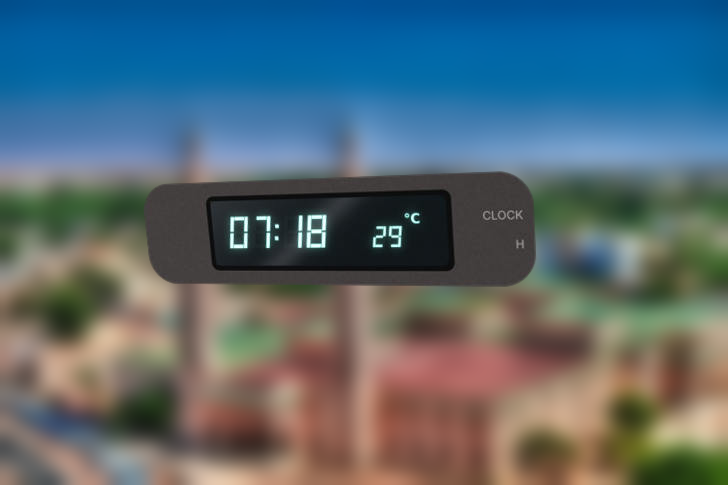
**7:18**
